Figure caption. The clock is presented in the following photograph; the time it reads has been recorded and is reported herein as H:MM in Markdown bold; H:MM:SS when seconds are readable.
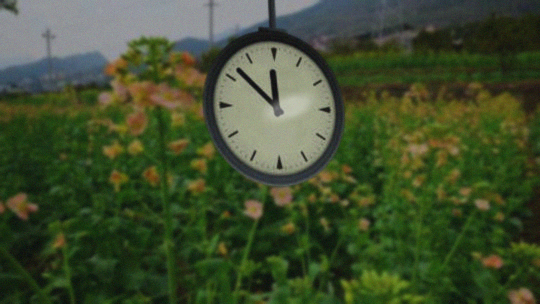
**11:52**
